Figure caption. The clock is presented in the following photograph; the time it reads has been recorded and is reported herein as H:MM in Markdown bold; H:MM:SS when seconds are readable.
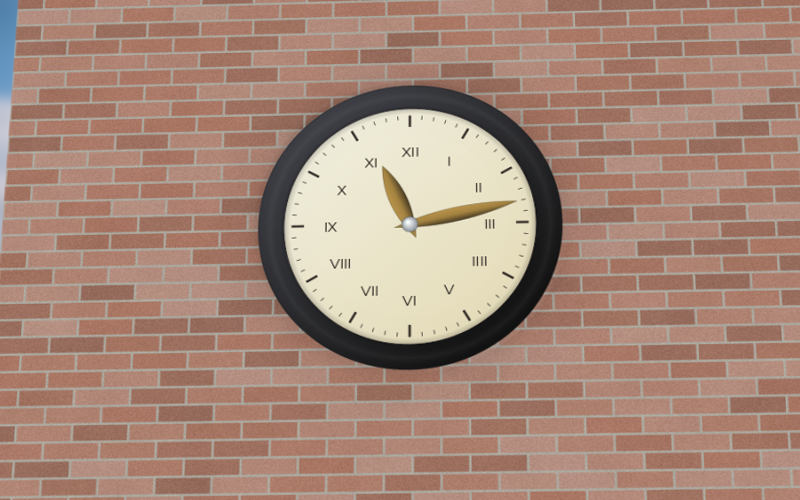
**11:13**
